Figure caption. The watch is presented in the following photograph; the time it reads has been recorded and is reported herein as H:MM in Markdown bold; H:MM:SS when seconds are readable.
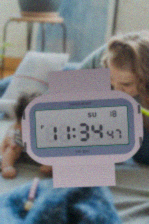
**11:34:47**
